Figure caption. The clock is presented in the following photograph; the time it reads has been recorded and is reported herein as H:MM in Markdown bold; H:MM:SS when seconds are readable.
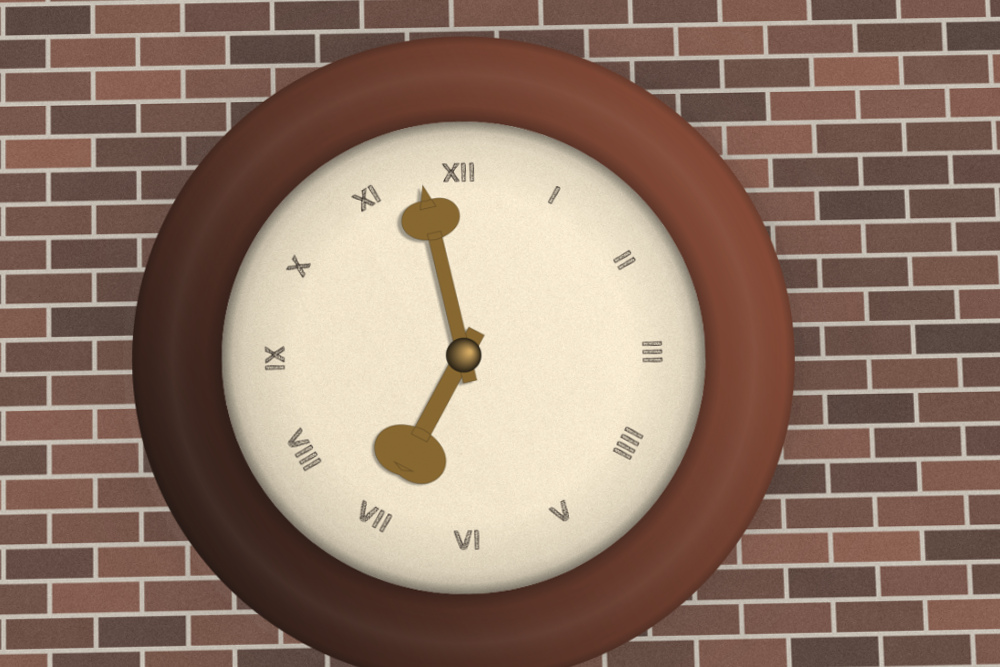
**6:58**
